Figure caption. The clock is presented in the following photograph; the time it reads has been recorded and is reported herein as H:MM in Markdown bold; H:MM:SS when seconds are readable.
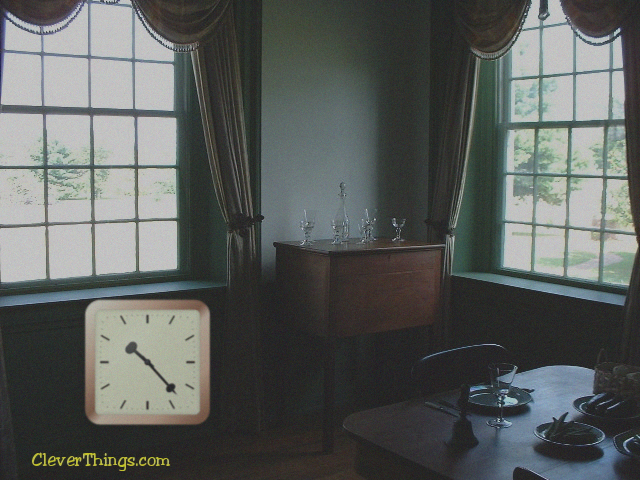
**10:23**
